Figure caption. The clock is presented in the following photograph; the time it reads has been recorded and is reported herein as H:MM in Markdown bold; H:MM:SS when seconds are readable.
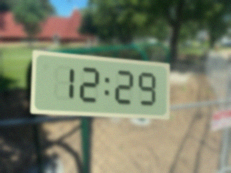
**12:29**
